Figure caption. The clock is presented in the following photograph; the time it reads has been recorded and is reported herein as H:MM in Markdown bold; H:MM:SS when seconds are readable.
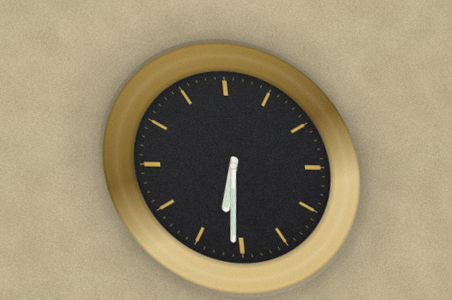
**6:31**
